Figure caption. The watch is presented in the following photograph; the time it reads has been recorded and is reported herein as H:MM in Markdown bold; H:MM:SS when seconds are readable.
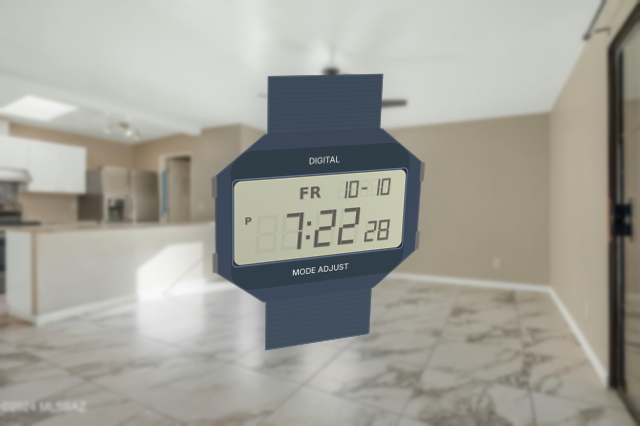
**7:22:28**
